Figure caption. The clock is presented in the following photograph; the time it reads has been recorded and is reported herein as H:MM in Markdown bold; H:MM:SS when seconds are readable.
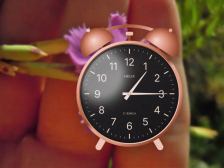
**1:15**
